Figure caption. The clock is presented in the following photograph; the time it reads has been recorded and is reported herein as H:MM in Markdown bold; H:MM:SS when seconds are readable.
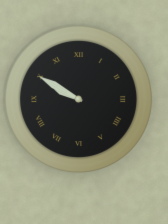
**9:50**
